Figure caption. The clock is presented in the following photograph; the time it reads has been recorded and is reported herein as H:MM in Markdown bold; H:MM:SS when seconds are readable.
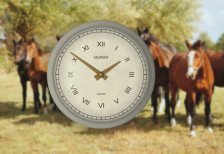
**1:51**
